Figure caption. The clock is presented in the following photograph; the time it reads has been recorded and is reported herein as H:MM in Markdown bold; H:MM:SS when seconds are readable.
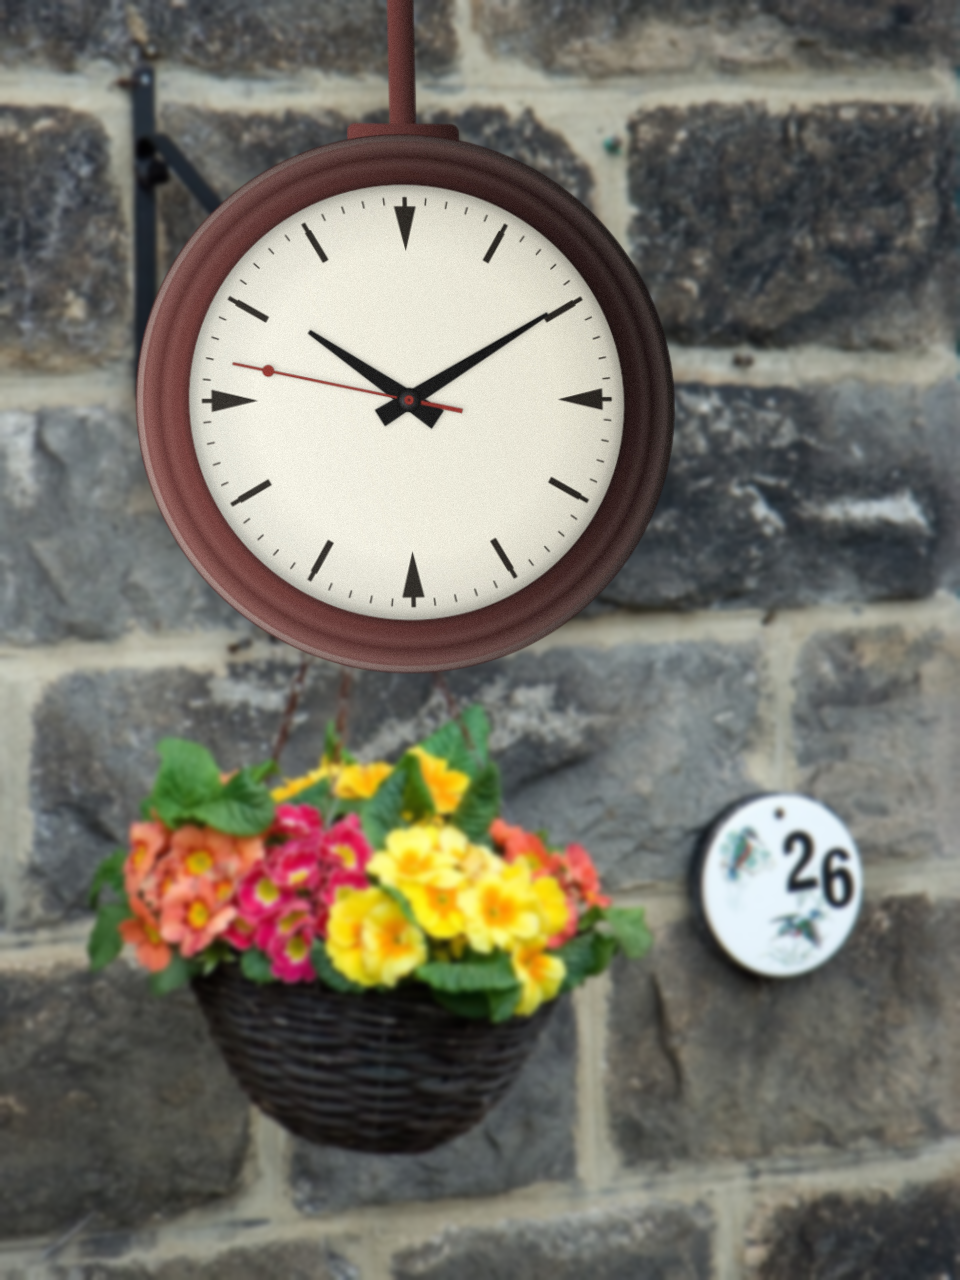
**10:09:47**
